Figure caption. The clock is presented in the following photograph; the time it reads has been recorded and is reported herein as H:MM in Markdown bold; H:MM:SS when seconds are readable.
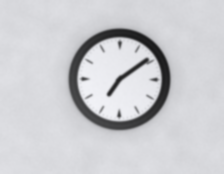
**7:09**
